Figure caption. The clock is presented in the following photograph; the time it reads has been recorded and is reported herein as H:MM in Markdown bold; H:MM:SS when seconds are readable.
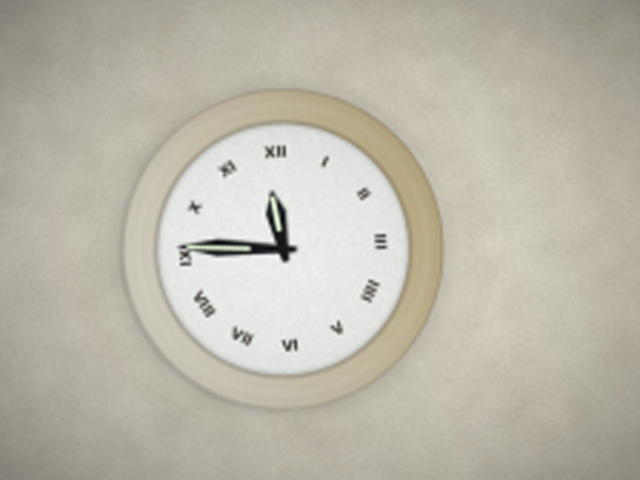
**11:46**
